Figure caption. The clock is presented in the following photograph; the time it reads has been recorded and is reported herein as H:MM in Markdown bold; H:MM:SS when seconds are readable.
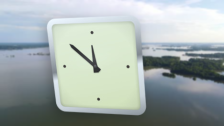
**11:52**
